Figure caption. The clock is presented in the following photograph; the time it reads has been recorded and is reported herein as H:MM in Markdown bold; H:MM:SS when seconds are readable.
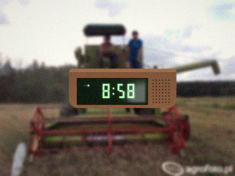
**8:58**
